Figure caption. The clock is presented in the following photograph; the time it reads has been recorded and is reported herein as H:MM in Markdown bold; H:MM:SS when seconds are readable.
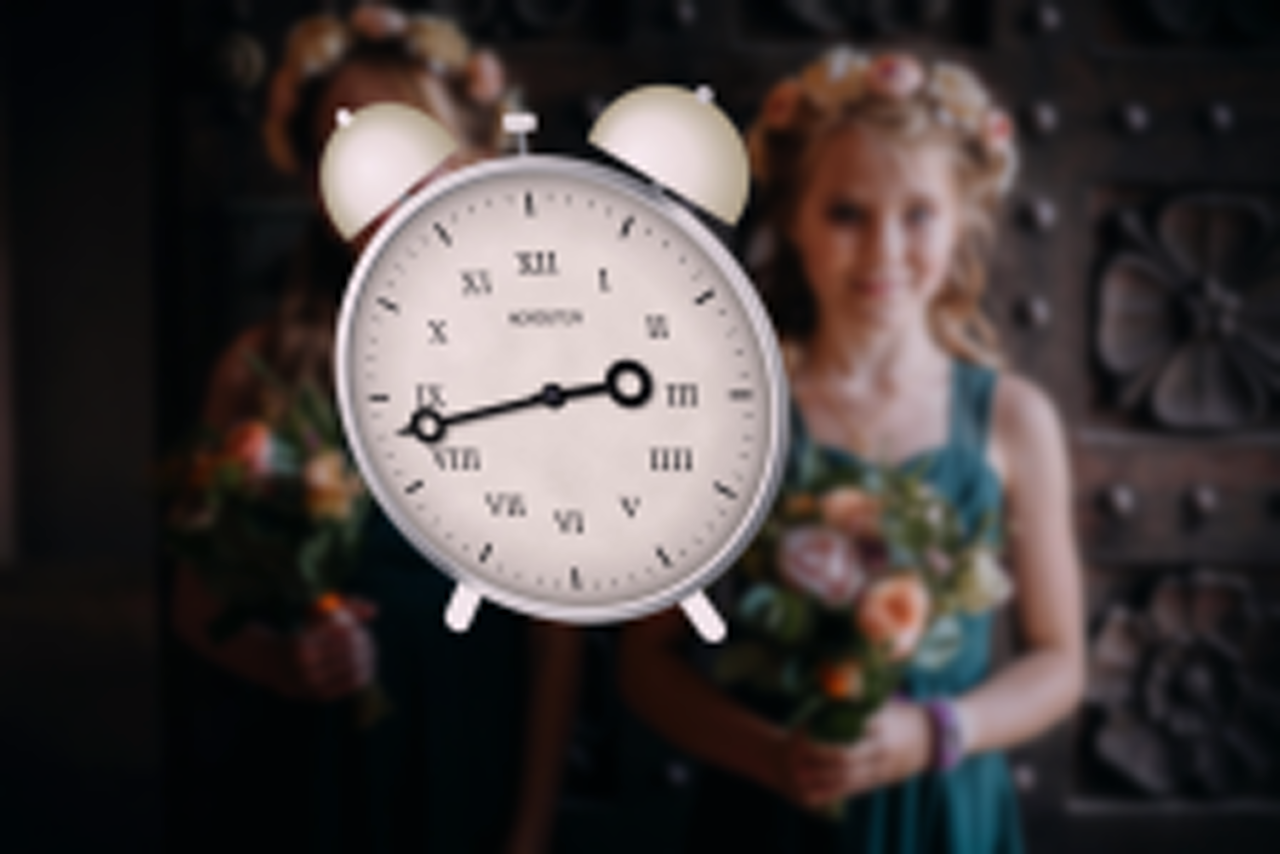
**2:43**
